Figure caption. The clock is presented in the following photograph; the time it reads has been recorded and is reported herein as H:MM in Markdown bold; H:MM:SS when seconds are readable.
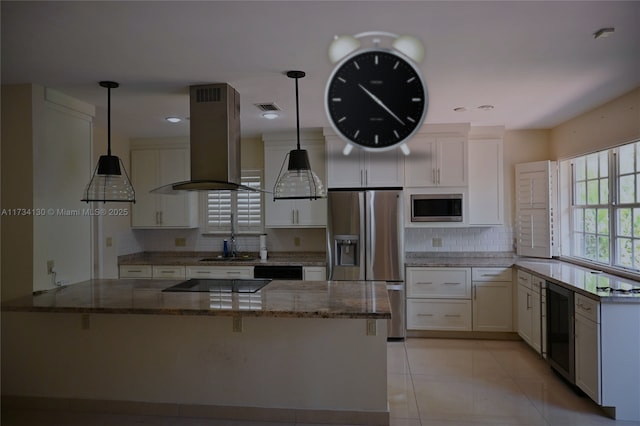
**10:22**
